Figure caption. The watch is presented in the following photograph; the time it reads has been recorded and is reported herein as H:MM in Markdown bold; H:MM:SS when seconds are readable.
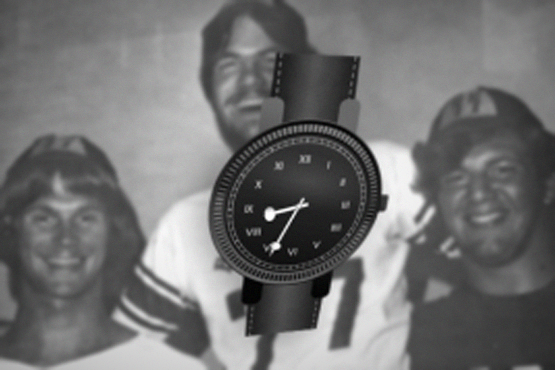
**8:34**
